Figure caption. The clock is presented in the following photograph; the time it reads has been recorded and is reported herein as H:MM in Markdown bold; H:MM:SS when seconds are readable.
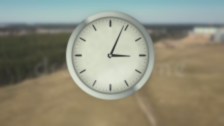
**3:04**
